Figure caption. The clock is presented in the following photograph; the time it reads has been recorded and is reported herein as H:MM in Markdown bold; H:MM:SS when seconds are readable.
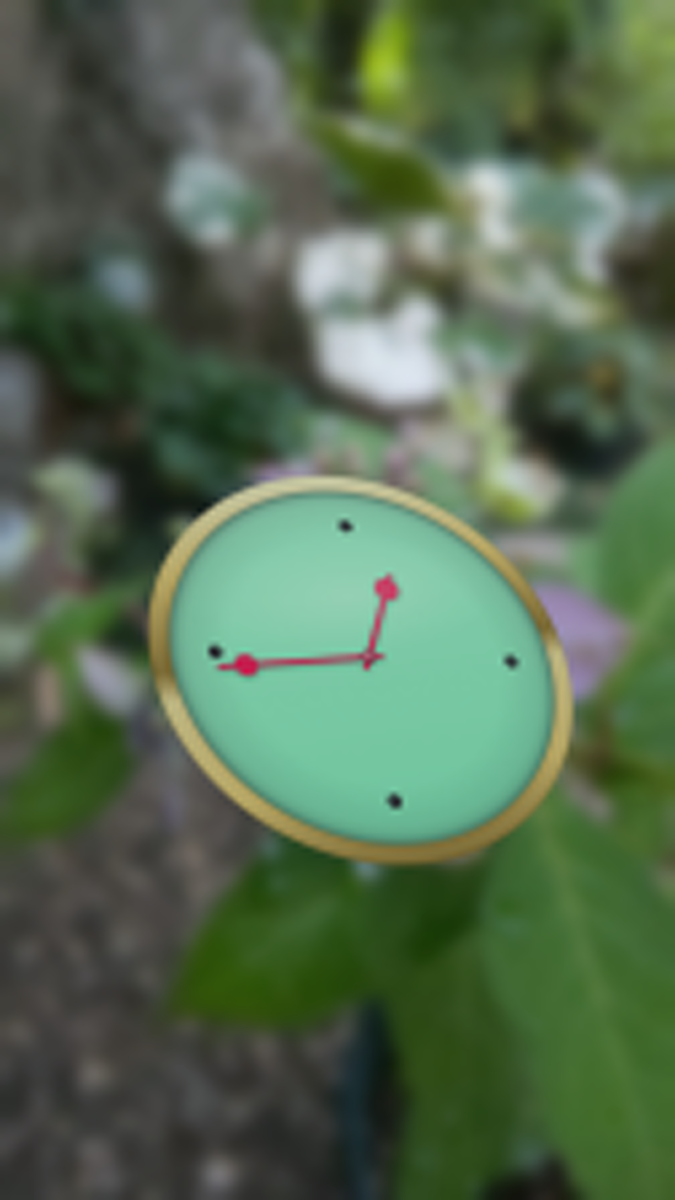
**12:44**
